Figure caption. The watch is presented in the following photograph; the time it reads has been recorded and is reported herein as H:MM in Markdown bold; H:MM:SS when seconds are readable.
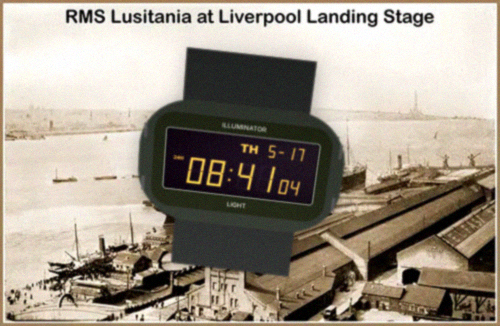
**8:41:04**
